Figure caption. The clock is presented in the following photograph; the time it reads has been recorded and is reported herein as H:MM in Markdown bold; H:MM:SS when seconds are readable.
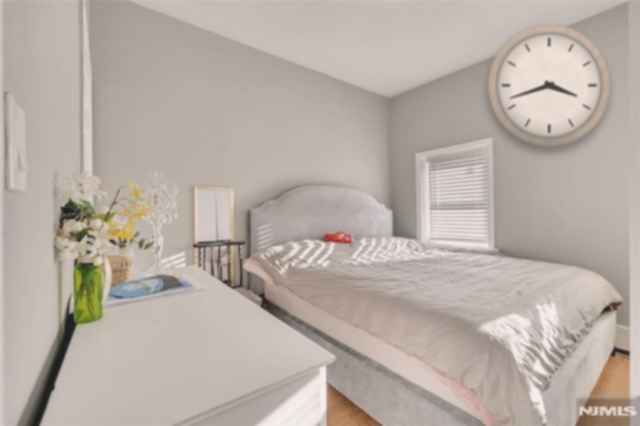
**3:42**
